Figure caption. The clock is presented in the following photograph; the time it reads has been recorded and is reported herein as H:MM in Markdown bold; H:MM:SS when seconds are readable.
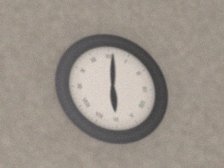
**6:01**
